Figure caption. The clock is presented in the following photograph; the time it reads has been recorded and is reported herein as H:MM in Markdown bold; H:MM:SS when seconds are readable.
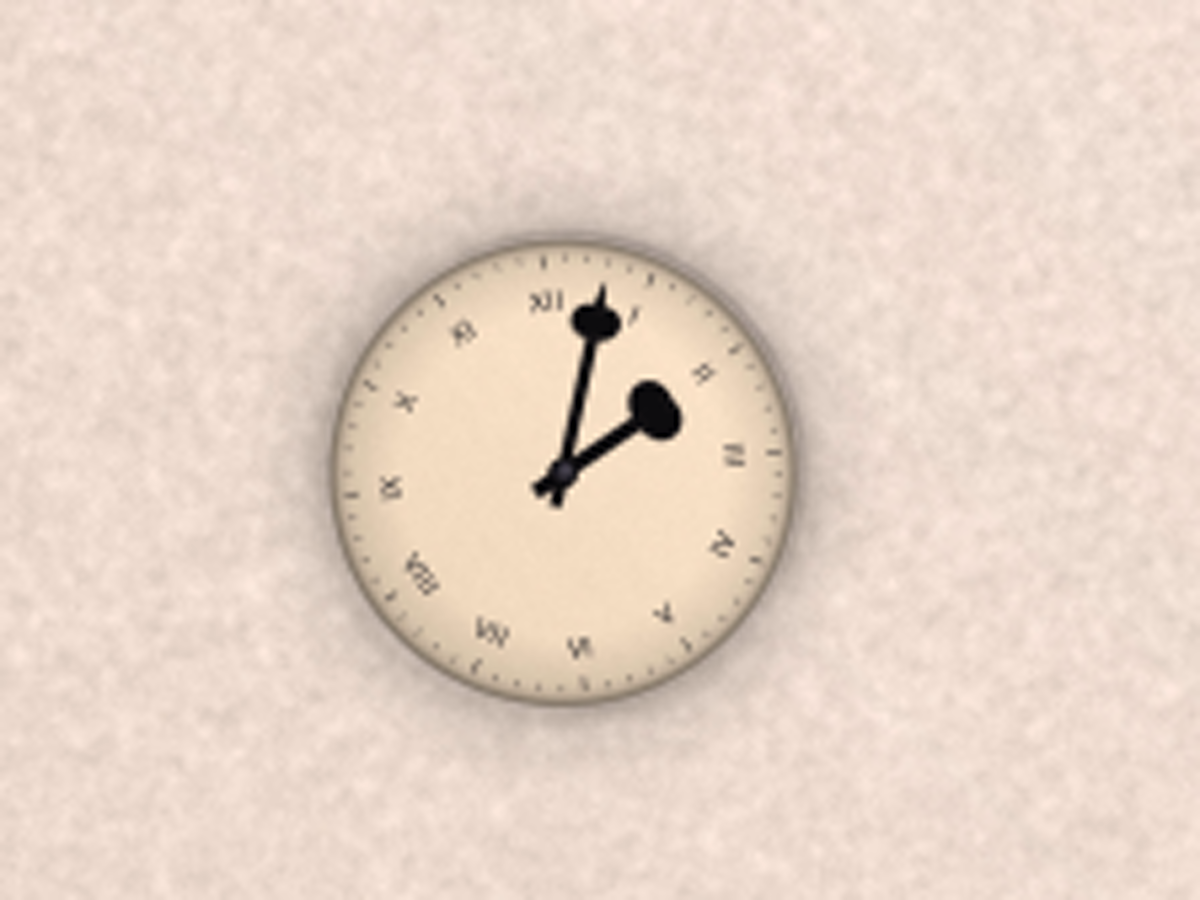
**2:03**
